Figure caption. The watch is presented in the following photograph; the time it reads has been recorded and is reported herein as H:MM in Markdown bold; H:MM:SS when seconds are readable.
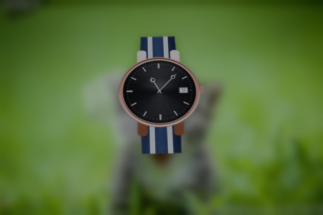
**11:07**
